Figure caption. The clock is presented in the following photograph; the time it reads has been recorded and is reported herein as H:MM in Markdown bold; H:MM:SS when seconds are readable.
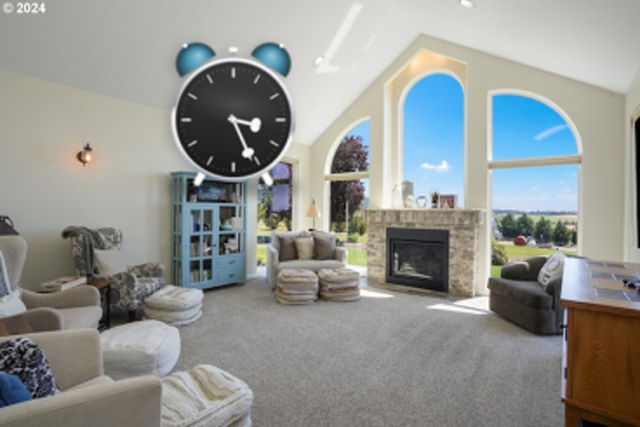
**3:26**
